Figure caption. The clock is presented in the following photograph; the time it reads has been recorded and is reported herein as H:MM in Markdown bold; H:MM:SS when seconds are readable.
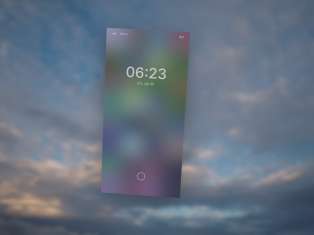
**6:23**
